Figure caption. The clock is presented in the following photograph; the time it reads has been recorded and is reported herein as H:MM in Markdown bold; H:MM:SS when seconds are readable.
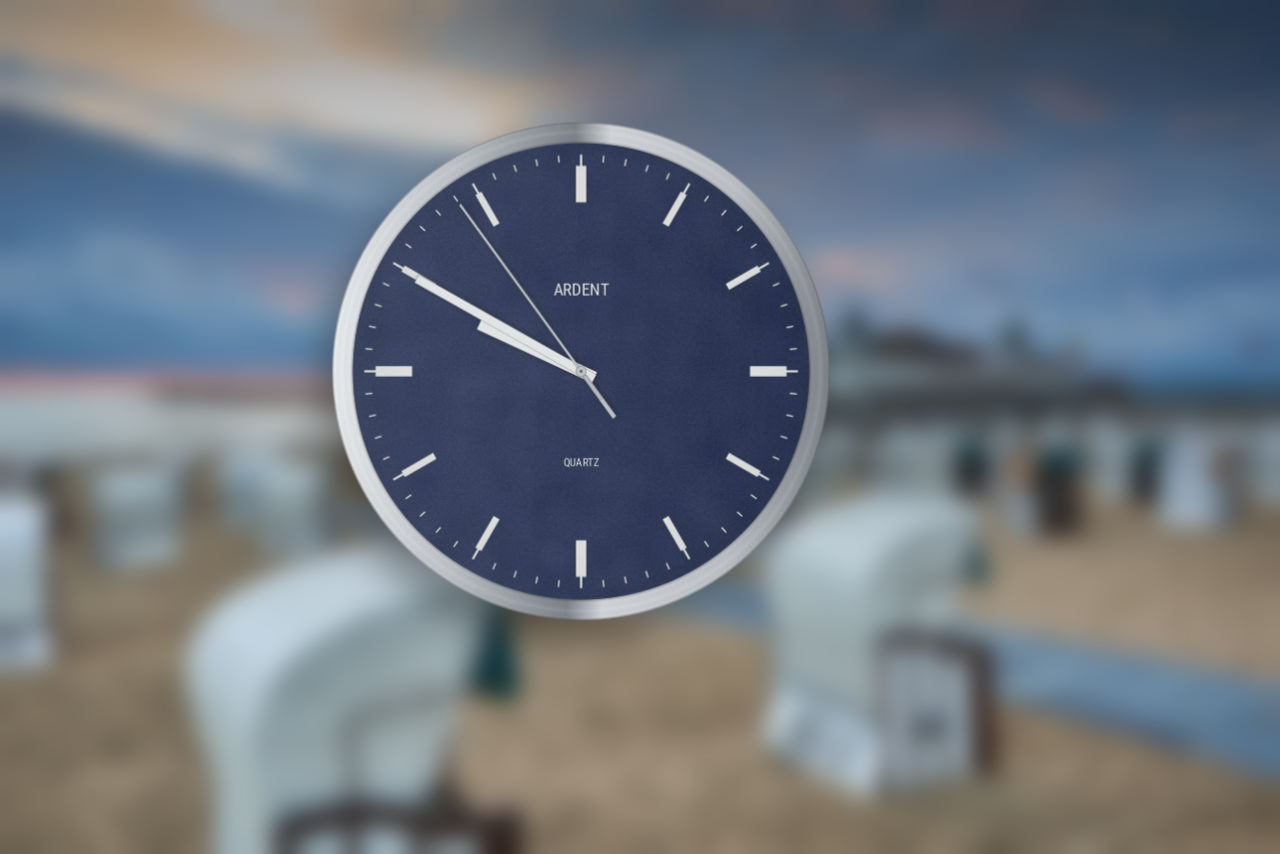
**9:49:54**
